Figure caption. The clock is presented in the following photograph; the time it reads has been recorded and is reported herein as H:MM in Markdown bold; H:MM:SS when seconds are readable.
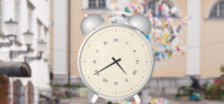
**4:40**
